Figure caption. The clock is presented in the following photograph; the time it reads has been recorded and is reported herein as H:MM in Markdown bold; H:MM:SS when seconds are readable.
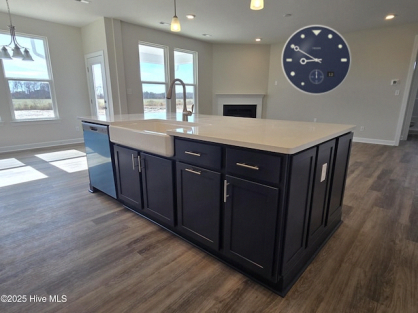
**8:50**
